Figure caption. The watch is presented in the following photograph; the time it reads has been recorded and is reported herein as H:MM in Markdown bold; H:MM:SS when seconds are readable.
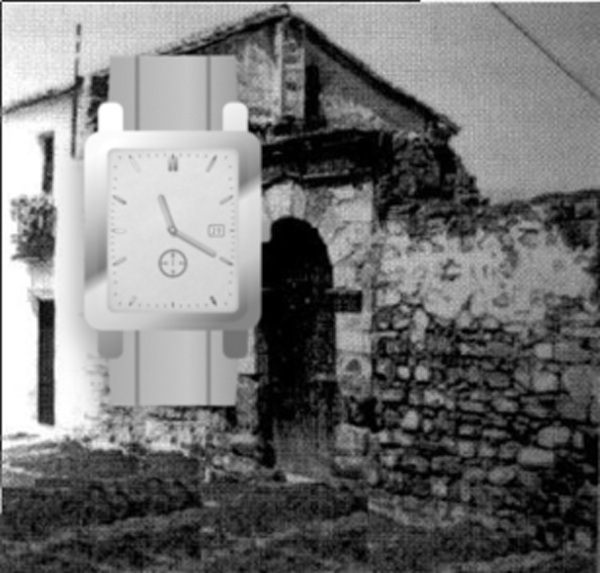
**11:20**
